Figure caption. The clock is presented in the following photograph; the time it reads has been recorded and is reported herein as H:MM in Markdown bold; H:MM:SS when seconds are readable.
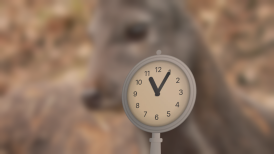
**11:05**
